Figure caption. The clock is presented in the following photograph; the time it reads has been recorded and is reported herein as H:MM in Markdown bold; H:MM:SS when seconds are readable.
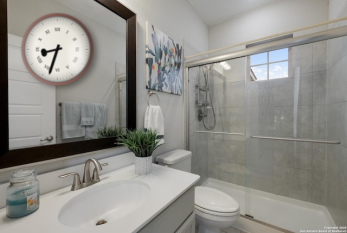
**8:33**
